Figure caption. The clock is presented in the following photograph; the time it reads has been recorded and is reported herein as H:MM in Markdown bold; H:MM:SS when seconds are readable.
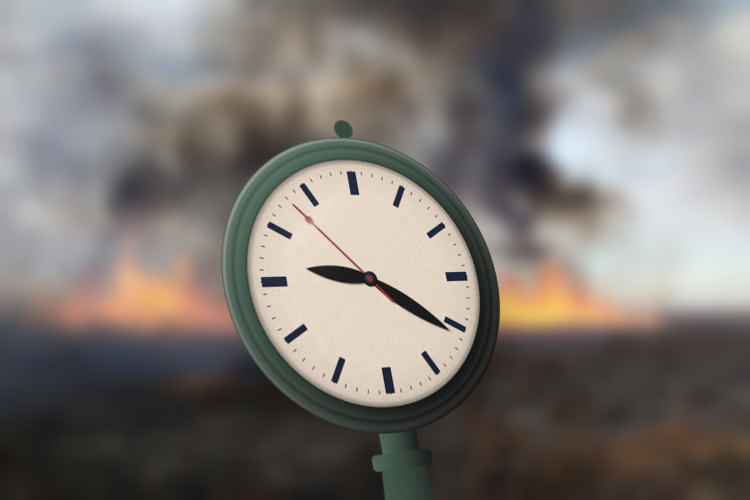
**9:20:53**
